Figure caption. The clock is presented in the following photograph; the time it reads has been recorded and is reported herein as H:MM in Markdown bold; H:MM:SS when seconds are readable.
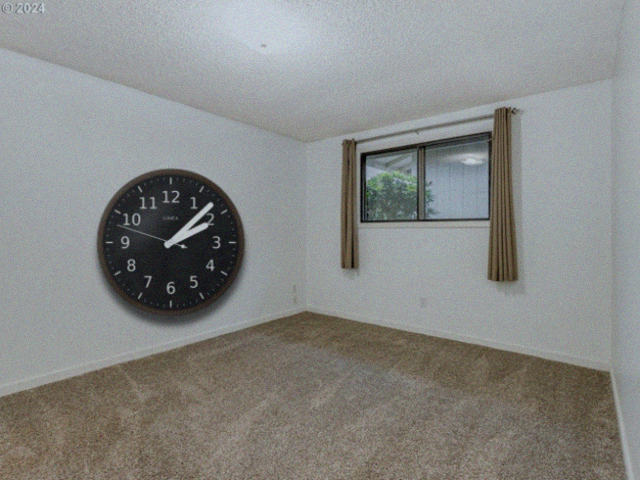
**2:07:48**
